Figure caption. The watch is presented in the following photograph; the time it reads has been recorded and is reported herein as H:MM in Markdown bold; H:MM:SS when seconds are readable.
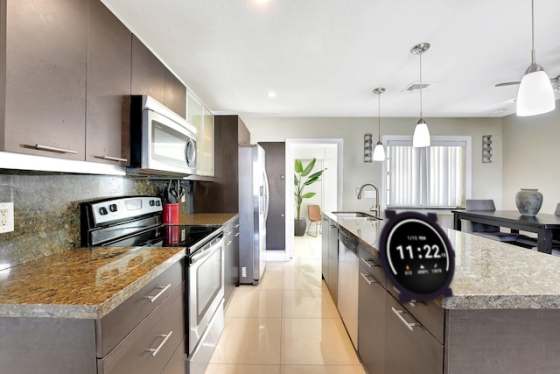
**11:22**
